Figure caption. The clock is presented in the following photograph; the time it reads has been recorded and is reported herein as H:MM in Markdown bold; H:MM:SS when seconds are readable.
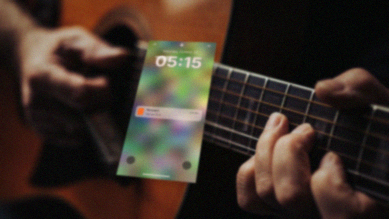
**5:15**
